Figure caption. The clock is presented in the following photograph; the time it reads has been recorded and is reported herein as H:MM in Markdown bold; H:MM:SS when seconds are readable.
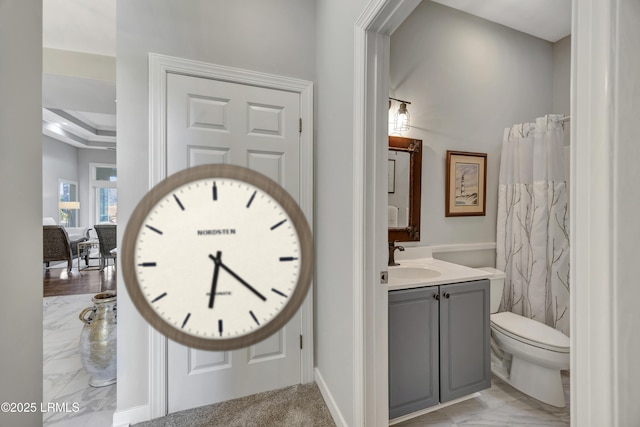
**6:22**
